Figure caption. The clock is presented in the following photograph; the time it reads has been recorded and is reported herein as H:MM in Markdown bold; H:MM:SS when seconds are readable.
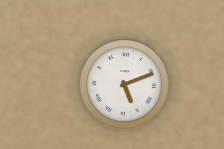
**5:11**
